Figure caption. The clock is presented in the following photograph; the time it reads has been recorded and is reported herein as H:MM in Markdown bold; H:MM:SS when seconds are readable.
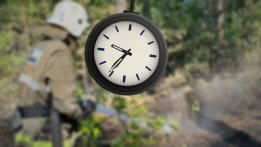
**9:36**
